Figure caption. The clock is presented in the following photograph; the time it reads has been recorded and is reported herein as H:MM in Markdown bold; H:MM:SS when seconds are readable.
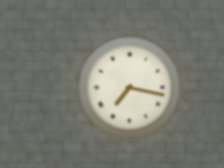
**7:17**
